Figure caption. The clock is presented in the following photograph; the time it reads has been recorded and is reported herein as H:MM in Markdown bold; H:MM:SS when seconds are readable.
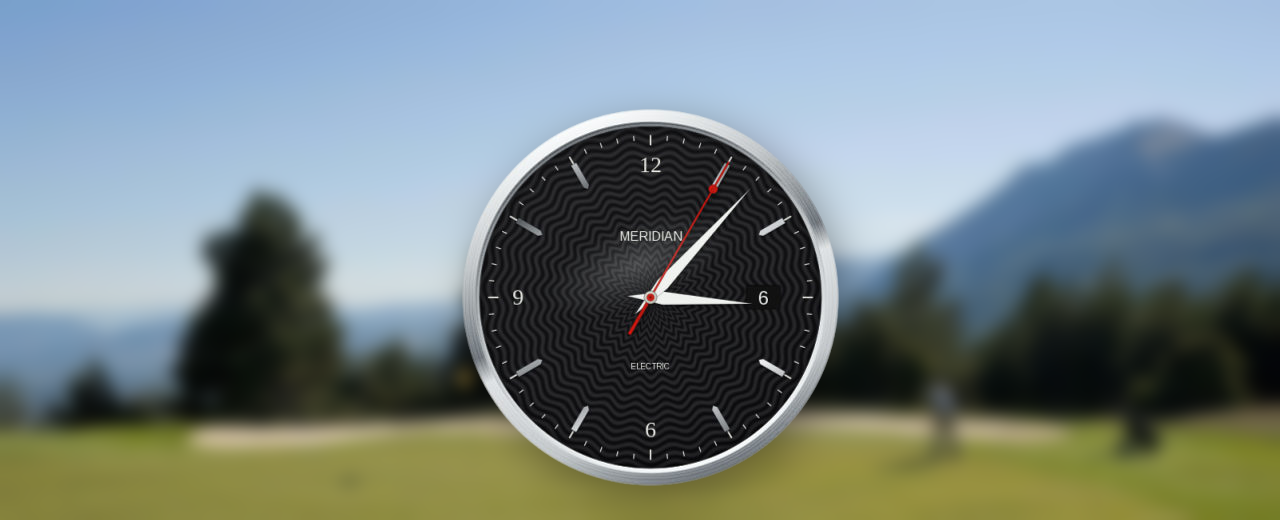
**3:07:05**
